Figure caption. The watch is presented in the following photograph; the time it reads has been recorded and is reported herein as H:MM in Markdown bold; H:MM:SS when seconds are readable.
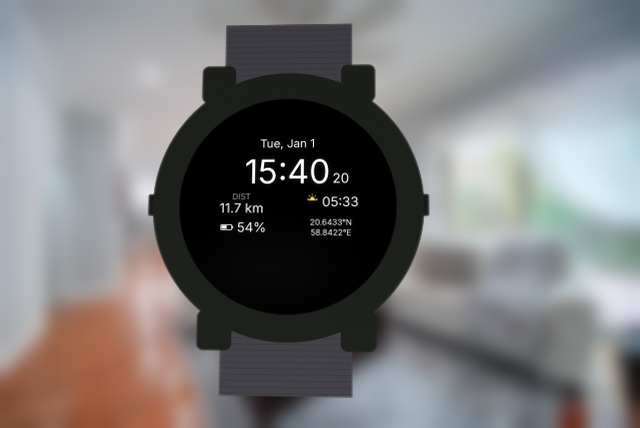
**15:40:20**
